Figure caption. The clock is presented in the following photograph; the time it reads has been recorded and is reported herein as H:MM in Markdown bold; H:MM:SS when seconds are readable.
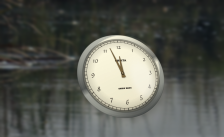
**11:57**
